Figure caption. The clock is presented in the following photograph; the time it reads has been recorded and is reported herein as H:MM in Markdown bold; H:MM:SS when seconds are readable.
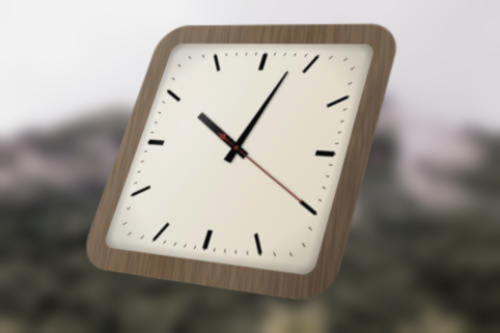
**10:03:20**
